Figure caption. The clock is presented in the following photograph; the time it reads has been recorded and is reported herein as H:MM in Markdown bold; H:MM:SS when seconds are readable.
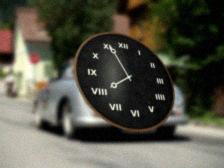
**7:56**
